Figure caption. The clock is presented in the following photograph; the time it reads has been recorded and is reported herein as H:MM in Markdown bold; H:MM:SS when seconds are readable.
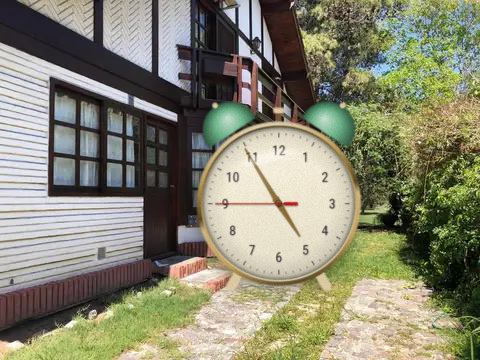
**4:54:45**
